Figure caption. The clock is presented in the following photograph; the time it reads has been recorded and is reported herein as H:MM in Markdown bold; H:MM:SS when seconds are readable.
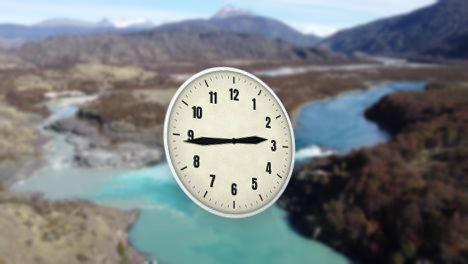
**2:44**
